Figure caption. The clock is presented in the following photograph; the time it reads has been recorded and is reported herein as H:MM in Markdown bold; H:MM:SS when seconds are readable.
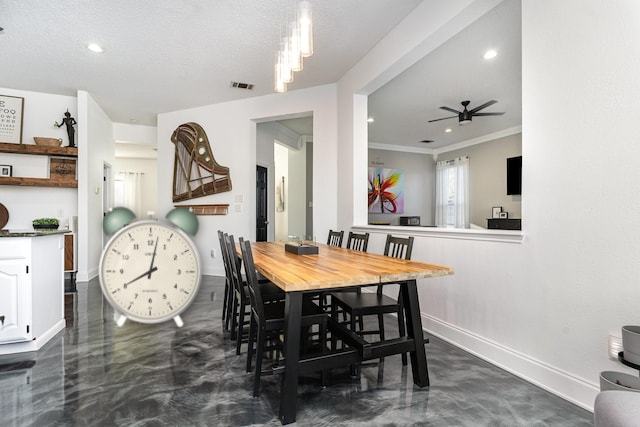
**8:02**
